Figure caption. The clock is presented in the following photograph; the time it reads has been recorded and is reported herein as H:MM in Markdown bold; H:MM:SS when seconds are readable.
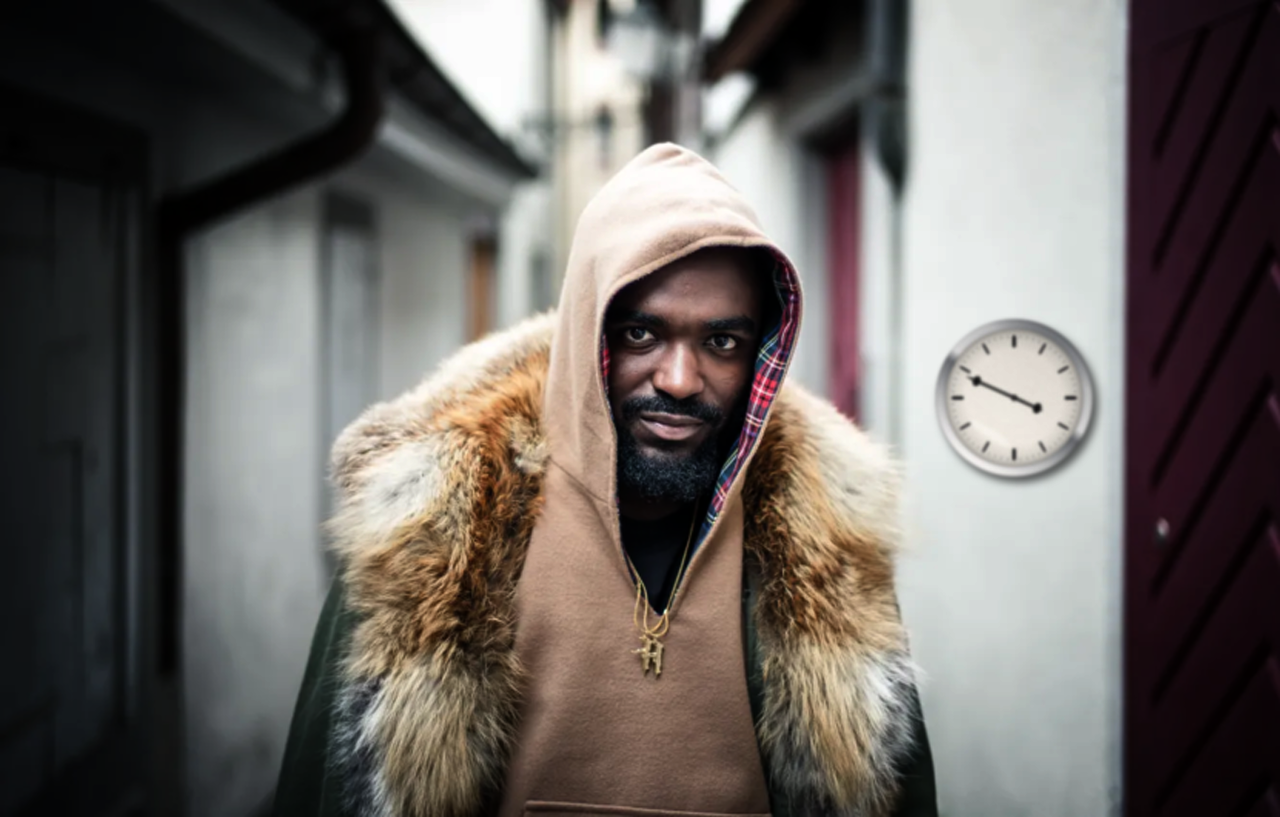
**3:49**
